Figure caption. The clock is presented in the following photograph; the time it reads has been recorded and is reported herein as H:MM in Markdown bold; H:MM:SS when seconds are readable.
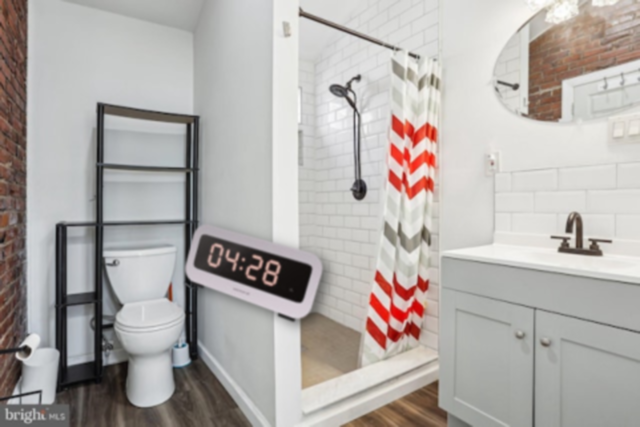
**4:28**
